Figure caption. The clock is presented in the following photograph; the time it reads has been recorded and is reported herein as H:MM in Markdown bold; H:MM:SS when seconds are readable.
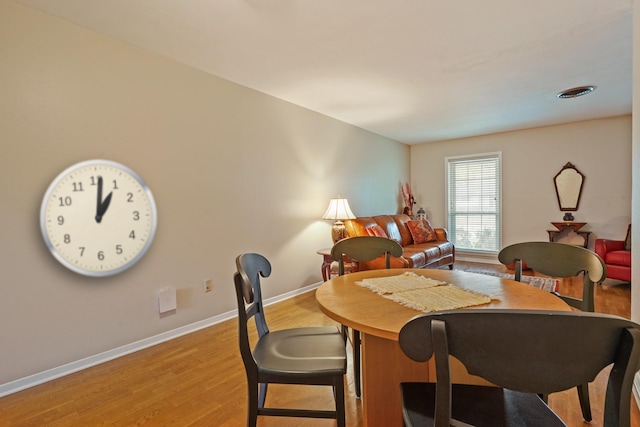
**1:01**
